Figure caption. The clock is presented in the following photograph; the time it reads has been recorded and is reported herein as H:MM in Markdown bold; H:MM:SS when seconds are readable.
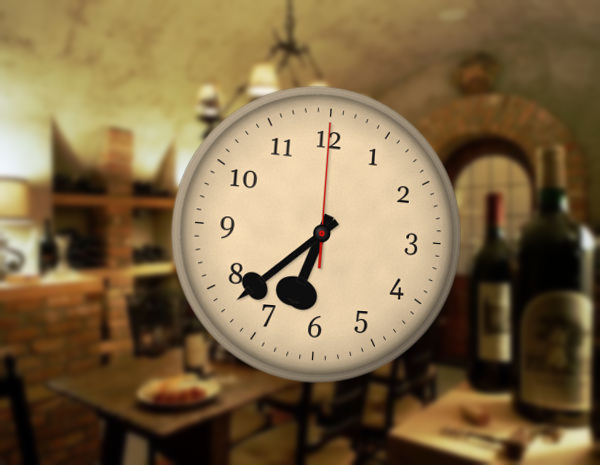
**6:38:00**
